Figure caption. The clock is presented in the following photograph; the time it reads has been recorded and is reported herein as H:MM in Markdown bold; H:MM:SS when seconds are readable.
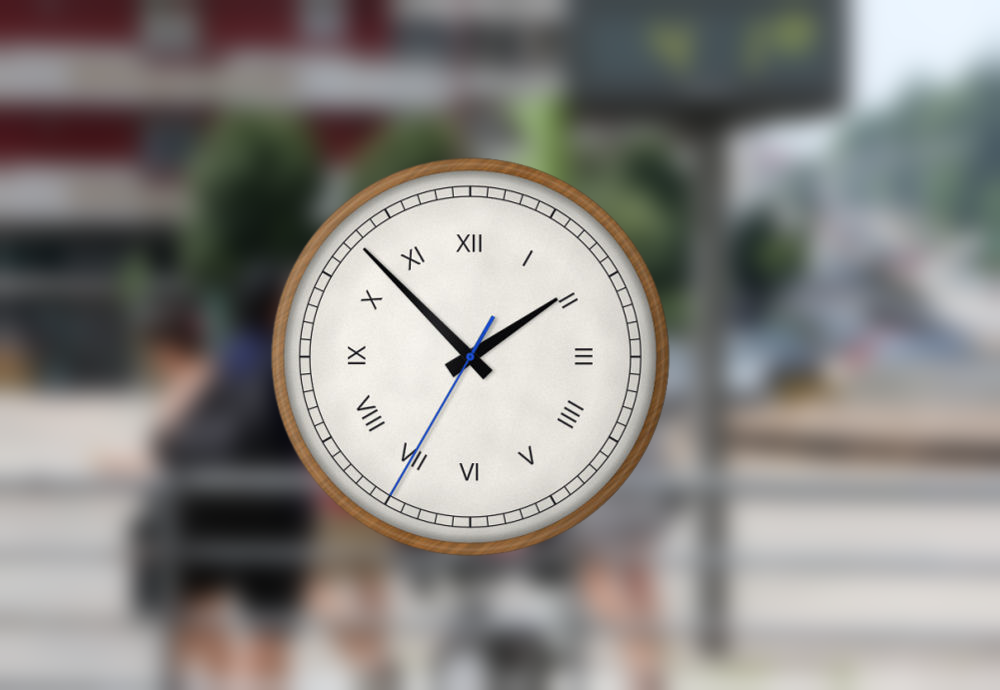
**1:52:35**
